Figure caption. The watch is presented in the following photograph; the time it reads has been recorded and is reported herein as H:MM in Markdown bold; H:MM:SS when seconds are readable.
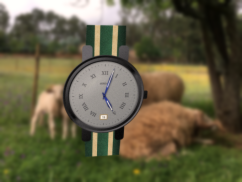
**5:03**
